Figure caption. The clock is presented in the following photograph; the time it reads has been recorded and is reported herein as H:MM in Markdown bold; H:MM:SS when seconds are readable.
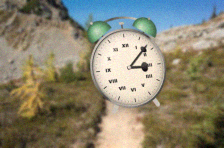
**3:08**
